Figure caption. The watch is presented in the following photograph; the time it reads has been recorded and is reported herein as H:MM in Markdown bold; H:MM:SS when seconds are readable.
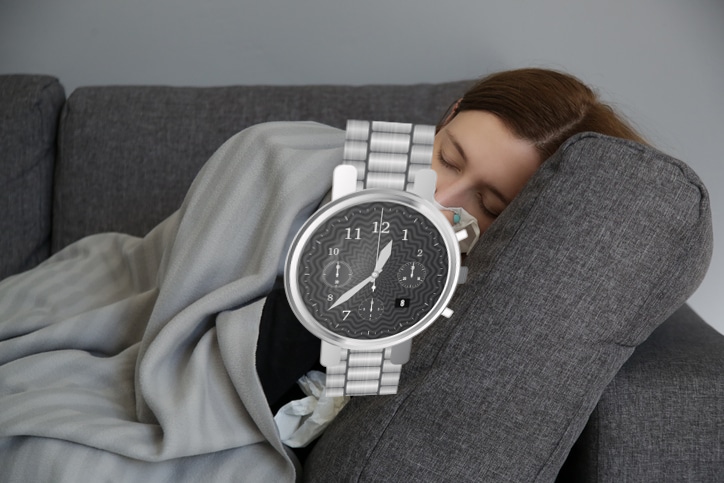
**12:38**
